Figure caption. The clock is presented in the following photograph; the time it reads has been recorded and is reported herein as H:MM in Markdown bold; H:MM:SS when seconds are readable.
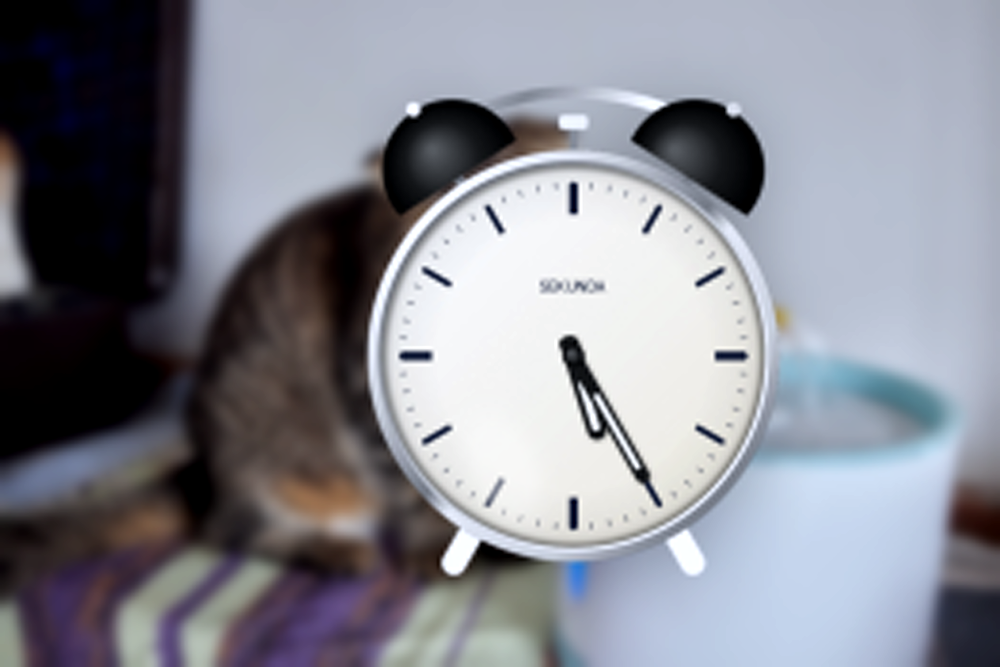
**5:25**
